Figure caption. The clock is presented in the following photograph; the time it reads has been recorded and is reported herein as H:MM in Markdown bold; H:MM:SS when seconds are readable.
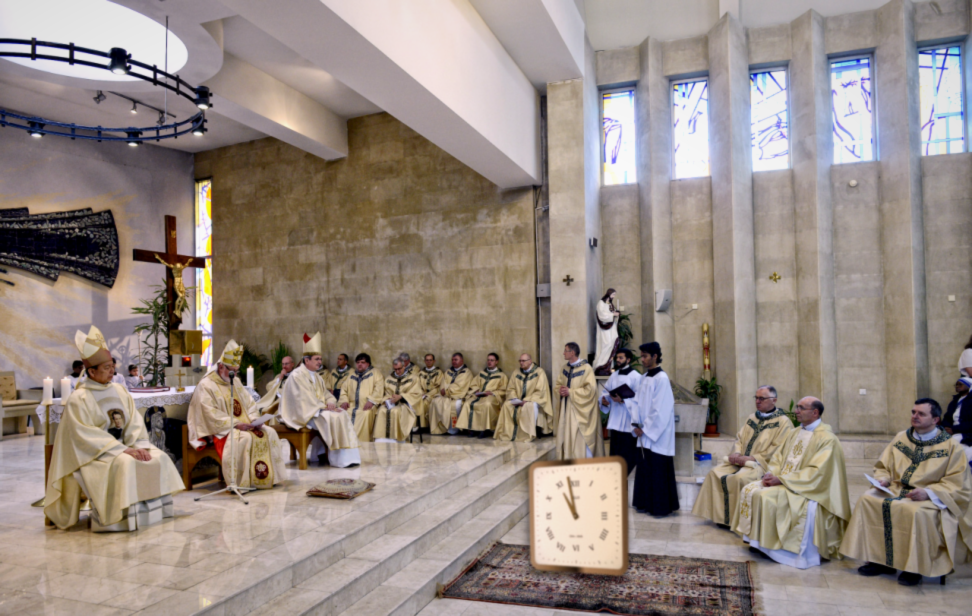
**10:58**
